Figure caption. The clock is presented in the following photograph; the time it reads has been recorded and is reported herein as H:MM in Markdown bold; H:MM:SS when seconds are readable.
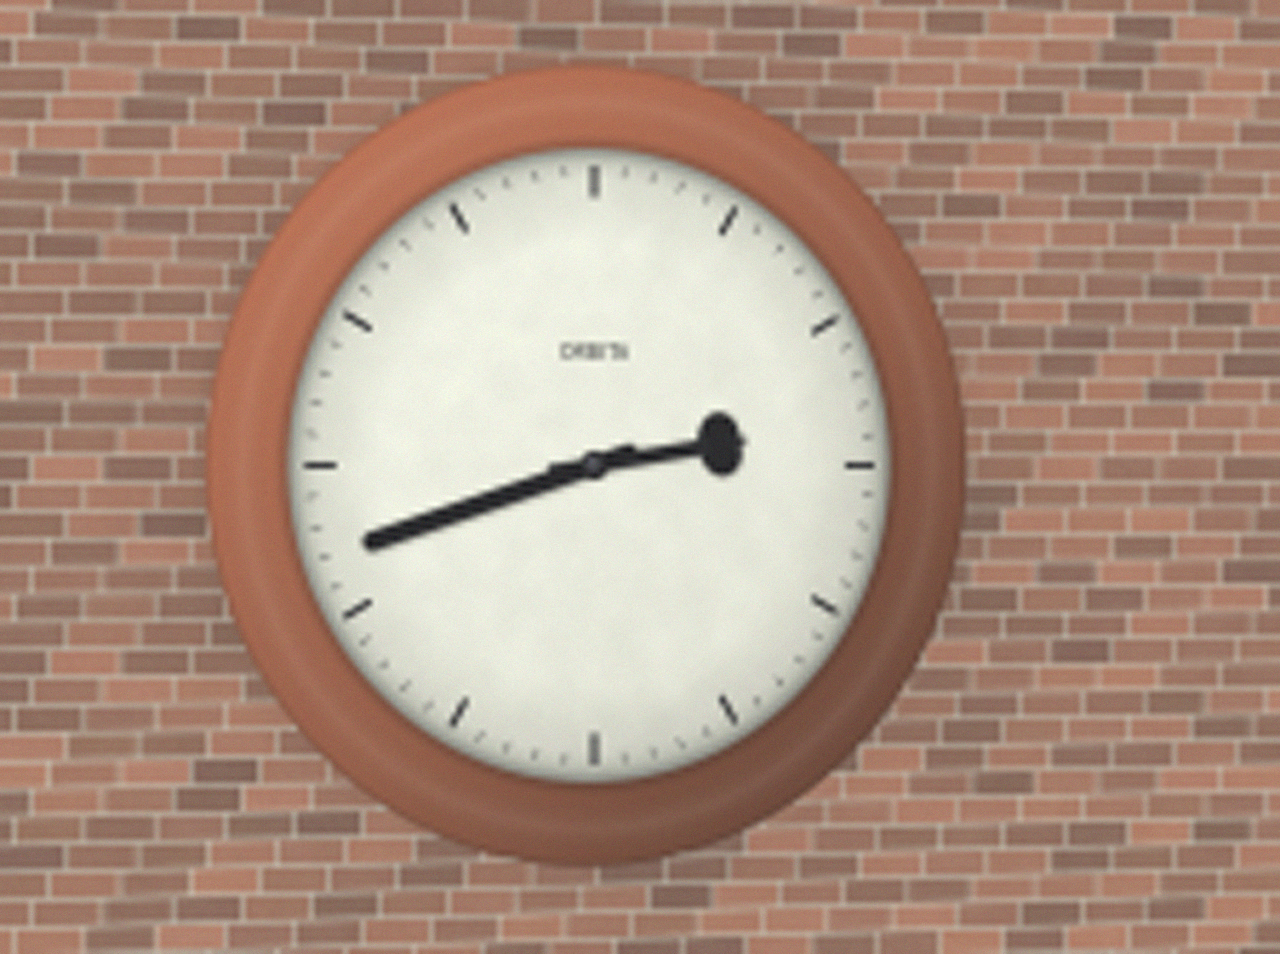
**2:42**
